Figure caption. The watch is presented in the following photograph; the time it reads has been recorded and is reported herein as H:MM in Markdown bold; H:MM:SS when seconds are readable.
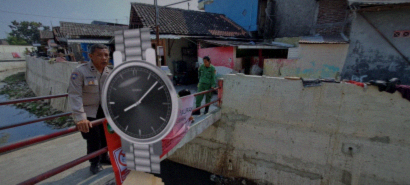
**8:08**
